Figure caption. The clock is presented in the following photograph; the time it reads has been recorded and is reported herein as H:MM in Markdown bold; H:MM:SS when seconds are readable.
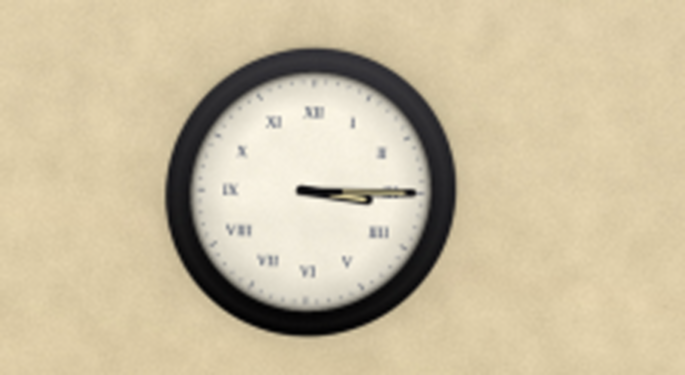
**3:15**
